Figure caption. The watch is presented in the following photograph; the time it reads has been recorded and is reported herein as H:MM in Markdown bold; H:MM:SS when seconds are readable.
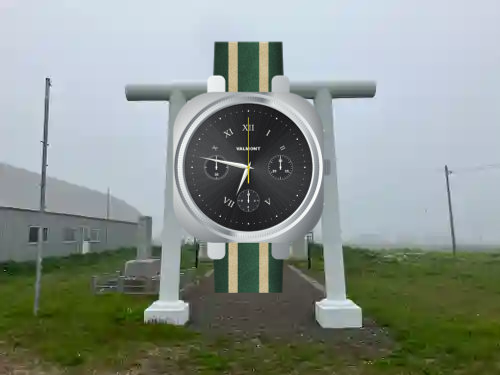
**6:47**
